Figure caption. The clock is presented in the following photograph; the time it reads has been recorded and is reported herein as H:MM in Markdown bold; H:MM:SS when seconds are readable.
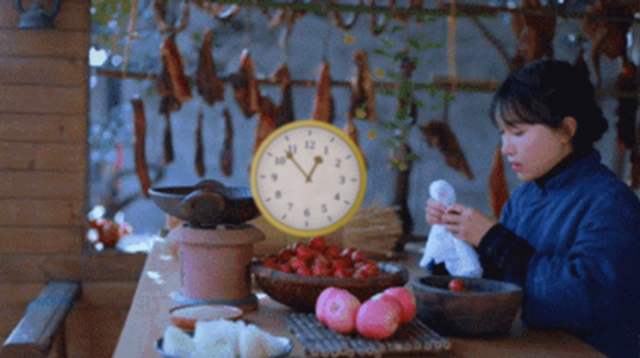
**12:53**
